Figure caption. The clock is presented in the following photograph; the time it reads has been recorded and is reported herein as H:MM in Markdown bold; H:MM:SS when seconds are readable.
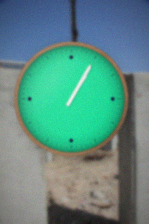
**1:05**
